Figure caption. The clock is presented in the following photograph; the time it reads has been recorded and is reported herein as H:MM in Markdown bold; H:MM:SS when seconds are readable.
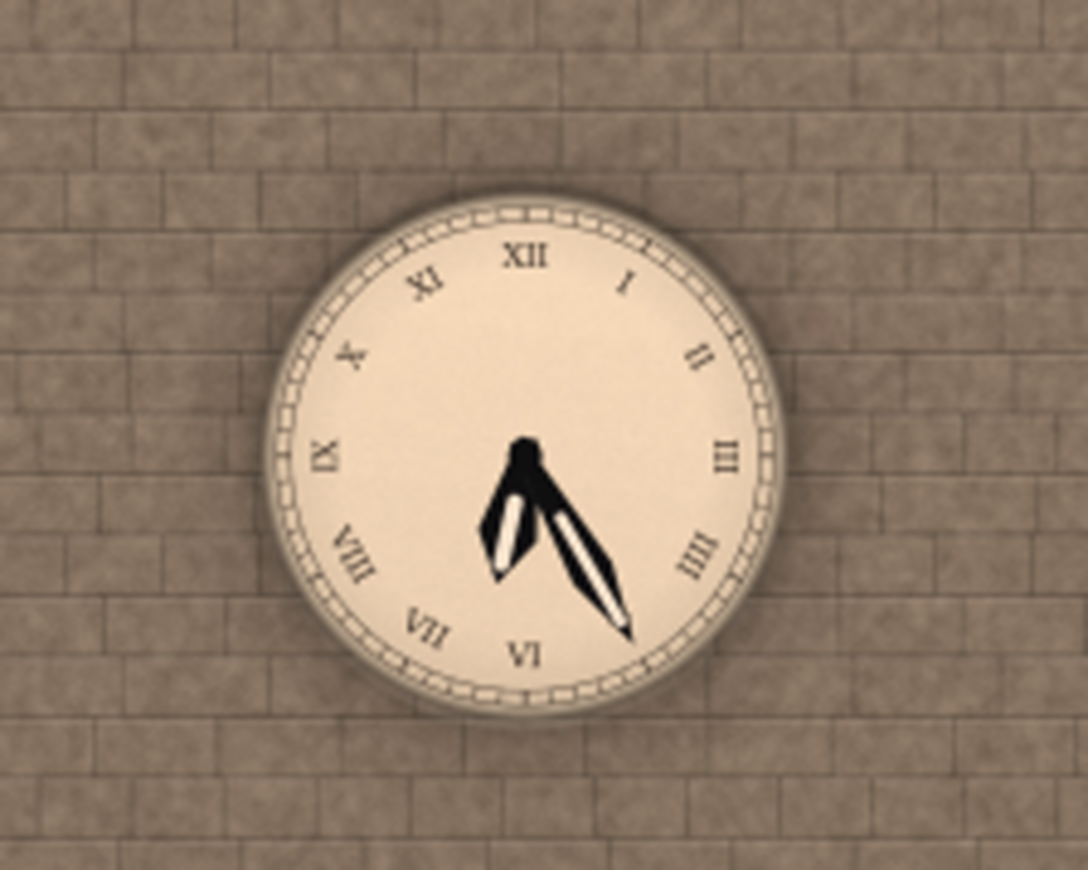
**6:25**
